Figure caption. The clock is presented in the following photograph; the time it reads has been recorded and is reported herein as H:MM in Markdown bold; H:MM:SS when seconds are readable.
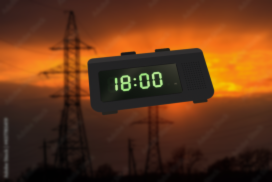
**18:00**
